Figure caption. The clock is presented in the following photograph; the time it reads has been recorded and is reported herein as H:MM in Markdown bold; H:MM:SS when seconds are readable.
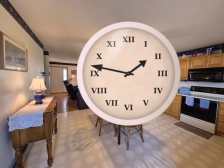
**1:47**
